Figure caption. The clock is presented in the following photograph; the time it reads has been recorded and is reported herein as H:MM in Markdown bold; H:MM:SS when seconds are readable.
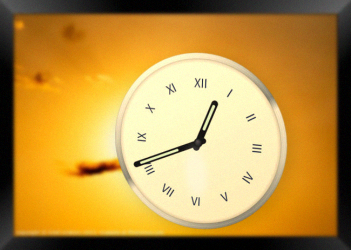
**12:41**
